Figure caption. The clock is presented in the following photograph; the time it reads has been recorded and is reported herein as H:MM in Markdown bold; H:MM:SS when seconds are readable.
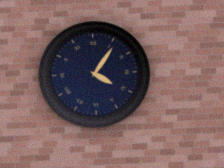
**4:06**
